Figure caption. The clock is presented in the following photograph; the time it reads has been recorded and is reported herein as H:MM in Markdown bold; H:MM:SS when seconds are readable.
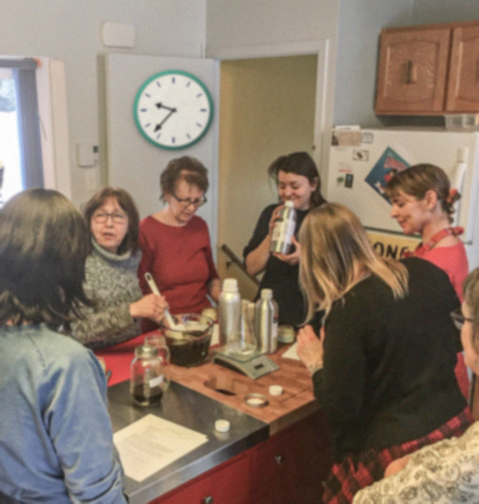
**9:37**
